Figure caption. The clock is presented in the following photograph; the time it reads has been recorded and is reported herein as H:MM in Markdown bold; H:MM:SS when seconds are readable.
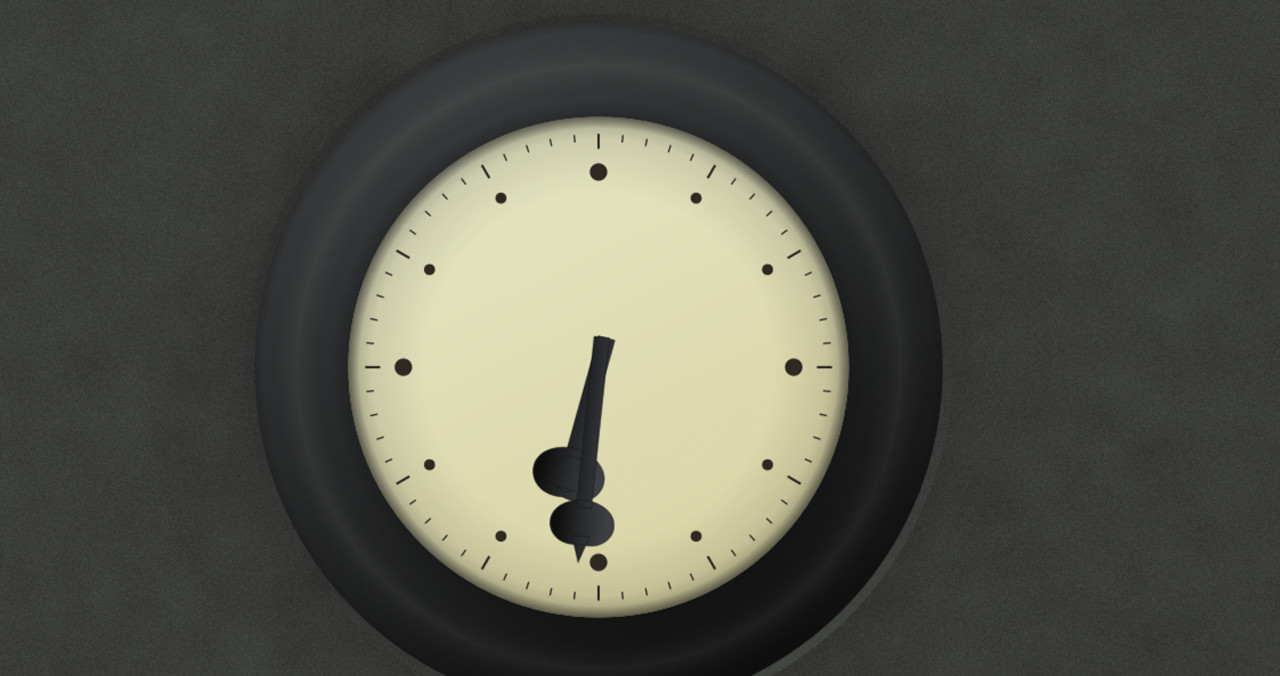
**6:31**
